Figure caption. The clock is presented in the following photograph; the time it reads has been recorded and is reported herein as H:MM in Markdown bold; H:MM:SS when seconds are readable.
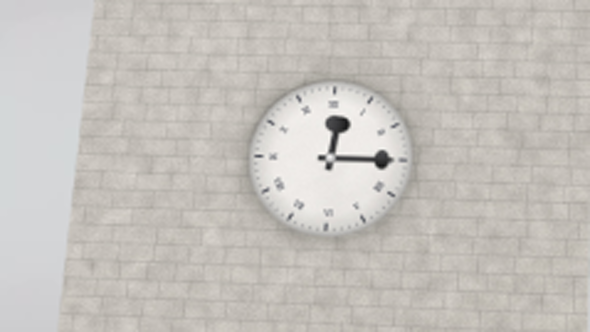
**12:15**
